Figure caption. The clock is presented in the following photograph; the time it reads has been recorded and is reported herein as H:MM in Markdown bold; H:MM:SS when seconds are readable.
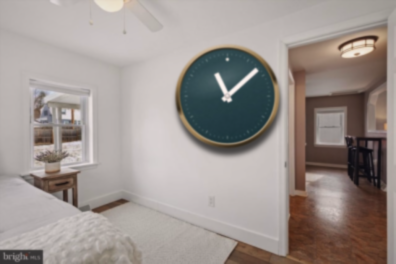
**11:08**
